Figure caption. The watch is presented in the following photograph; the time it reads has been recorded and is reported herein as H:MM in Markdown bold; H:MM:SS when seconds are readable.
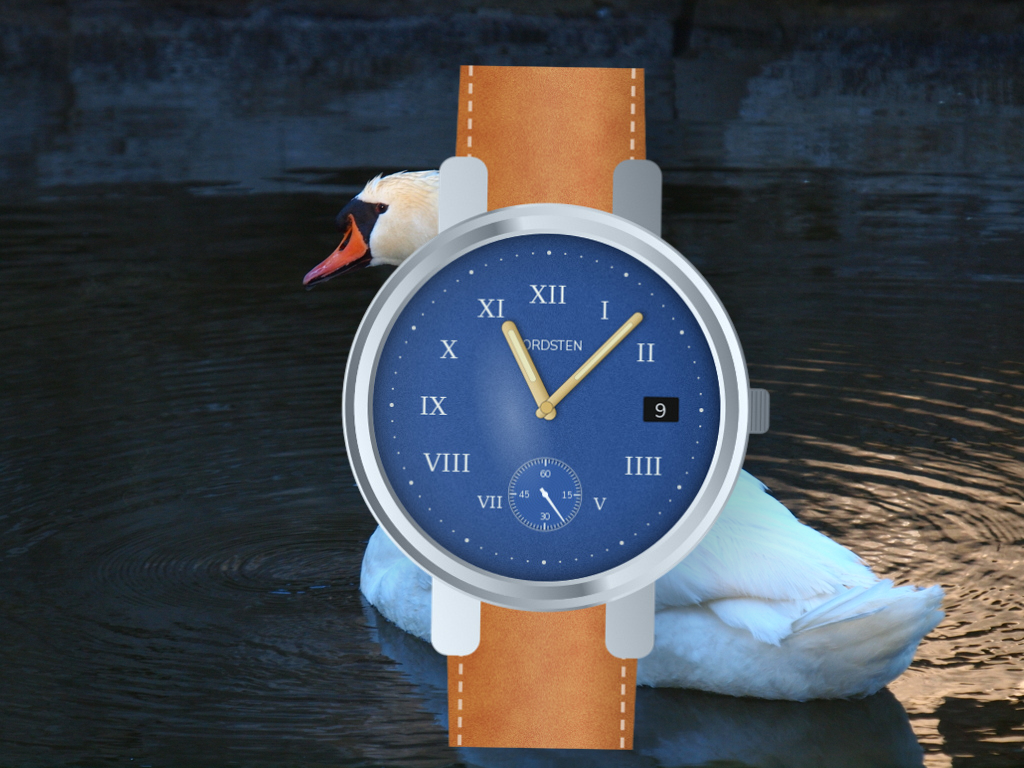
**11:07:24**
